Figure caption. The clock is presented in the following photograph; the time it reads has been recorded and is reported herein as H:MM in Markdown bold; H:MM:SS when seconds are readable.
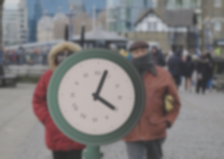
**4:03**
